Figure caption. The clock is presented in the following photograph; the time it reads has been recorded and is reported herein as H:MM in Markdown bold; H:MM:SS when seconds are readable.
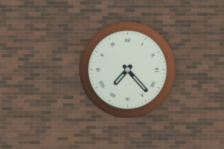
**7:23**
